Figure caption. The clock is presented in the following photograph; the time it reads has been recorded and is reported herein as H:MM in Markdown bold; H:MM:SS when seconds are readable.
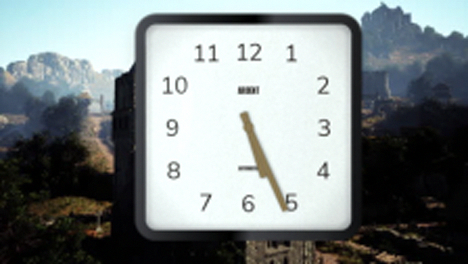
**5:26**
